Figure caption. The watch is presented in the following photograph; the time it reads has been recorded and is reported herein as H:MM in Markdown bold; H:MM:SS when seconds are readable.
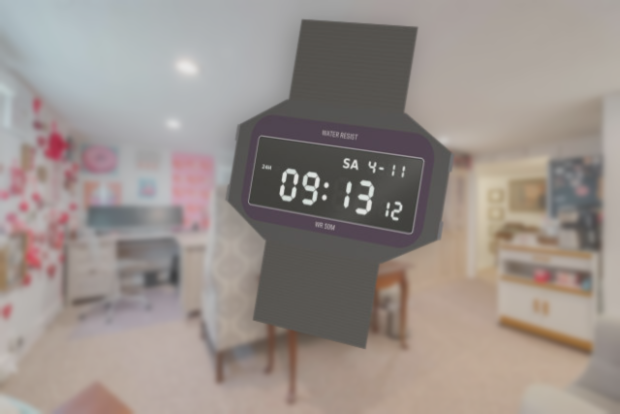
**9:13:12**
